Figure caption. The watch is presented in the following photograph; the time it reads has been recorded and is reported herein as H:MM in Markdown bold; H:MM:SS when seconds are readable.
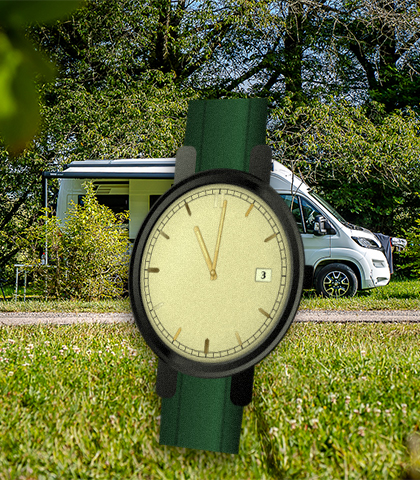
**11:01**
